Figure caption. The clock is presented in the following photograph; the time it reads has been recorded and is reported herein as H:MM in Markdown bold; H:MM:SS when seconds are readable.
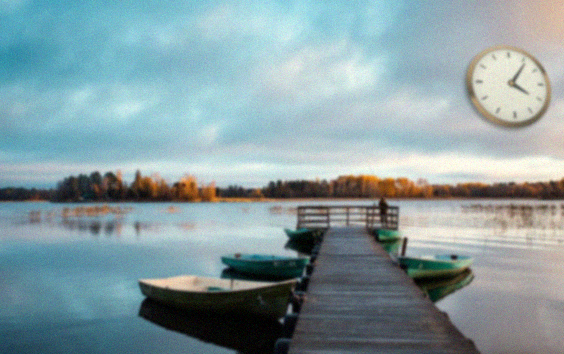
**4:06**
